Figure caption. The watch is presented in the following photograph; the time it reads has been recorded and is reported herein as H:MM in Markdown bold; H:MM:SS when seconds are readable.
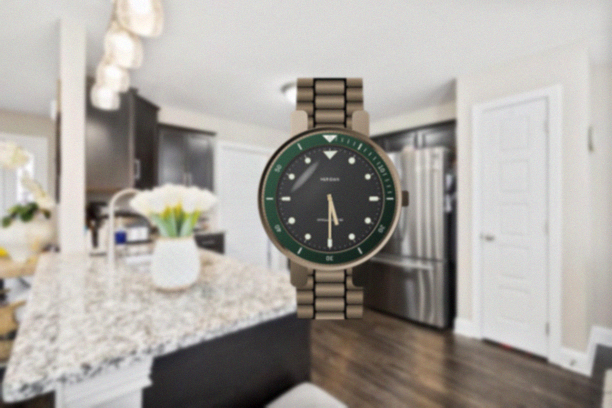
**5:30**
